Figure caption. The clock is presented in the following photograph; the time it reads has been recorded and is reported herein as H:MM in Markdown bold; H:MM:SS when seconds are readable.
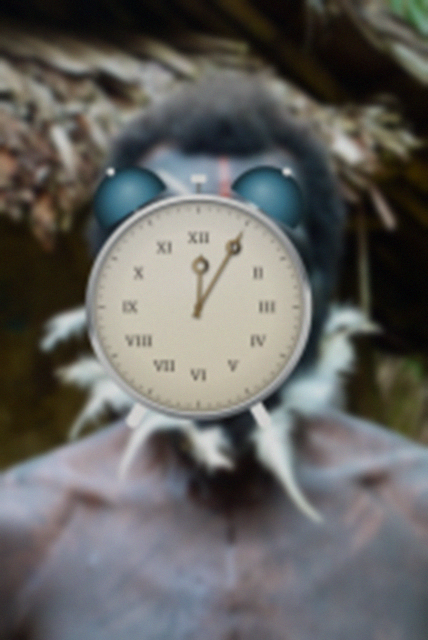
**12:05**
